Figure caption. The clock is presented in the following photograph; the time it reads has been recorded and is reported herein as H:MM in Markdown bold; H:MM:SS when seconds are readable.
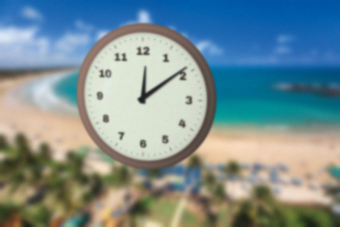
**12:09**
